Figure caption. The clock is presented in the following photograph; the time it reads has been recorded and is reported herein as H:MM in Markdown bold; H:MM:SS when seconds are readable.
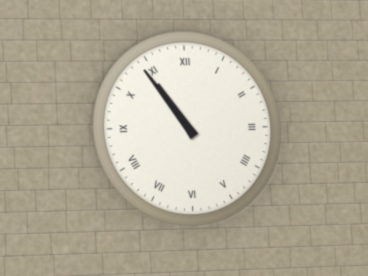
**10:54**
